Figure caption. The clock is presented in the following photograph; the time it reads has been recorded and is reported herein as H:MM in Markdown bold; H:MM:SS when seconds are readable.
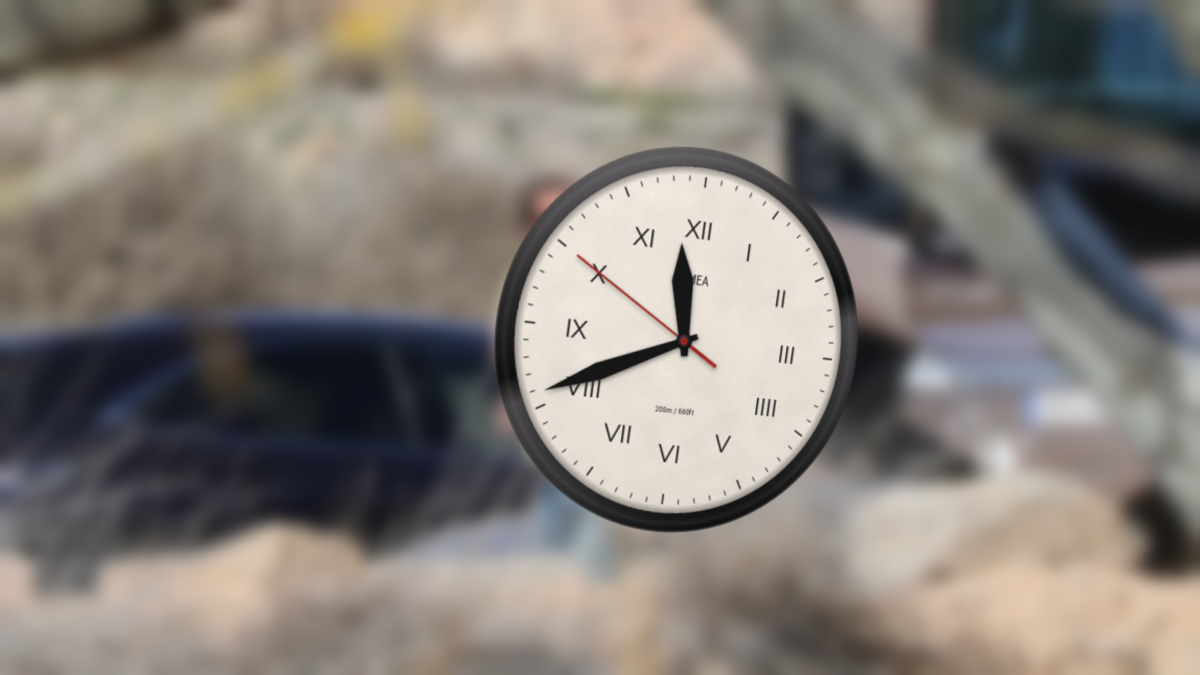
**11:40:50**
